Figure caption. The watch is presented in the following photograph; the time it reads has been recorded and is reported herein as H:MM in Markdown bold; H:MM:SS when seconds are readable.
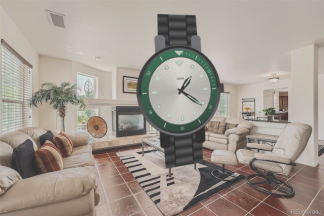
**1:21**
